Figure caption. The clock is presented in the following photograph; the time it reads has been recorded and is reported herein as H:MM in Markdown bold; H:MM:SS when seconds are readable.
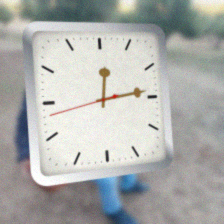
**12:13:43**
